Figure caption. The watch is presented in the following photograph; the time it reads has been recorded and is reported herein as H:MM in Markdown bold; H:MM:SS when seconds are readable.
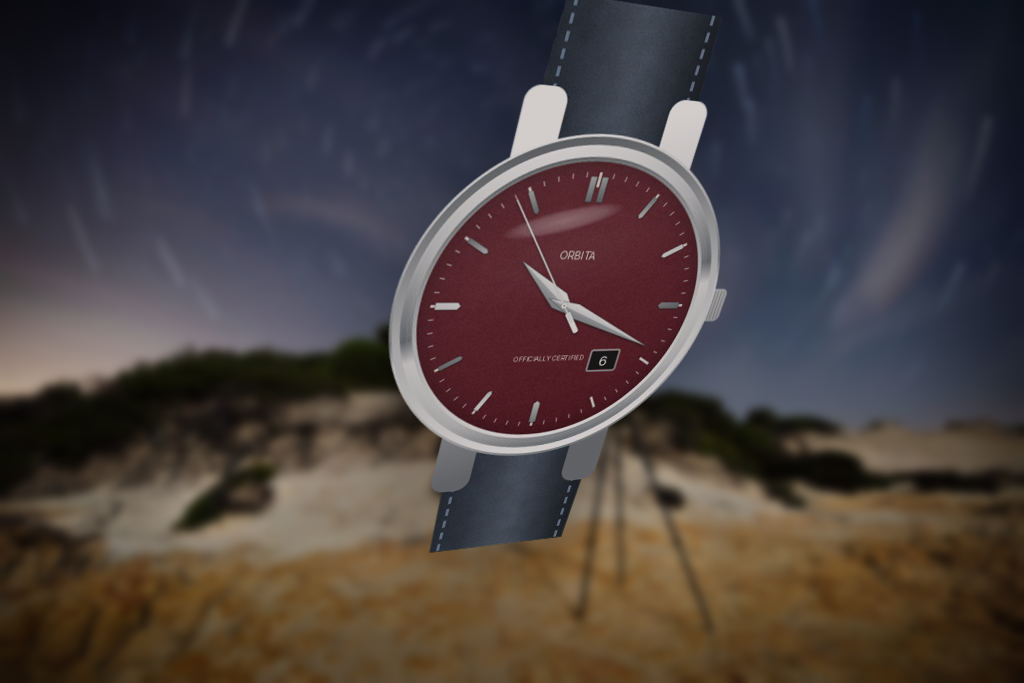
**10:18:54**
